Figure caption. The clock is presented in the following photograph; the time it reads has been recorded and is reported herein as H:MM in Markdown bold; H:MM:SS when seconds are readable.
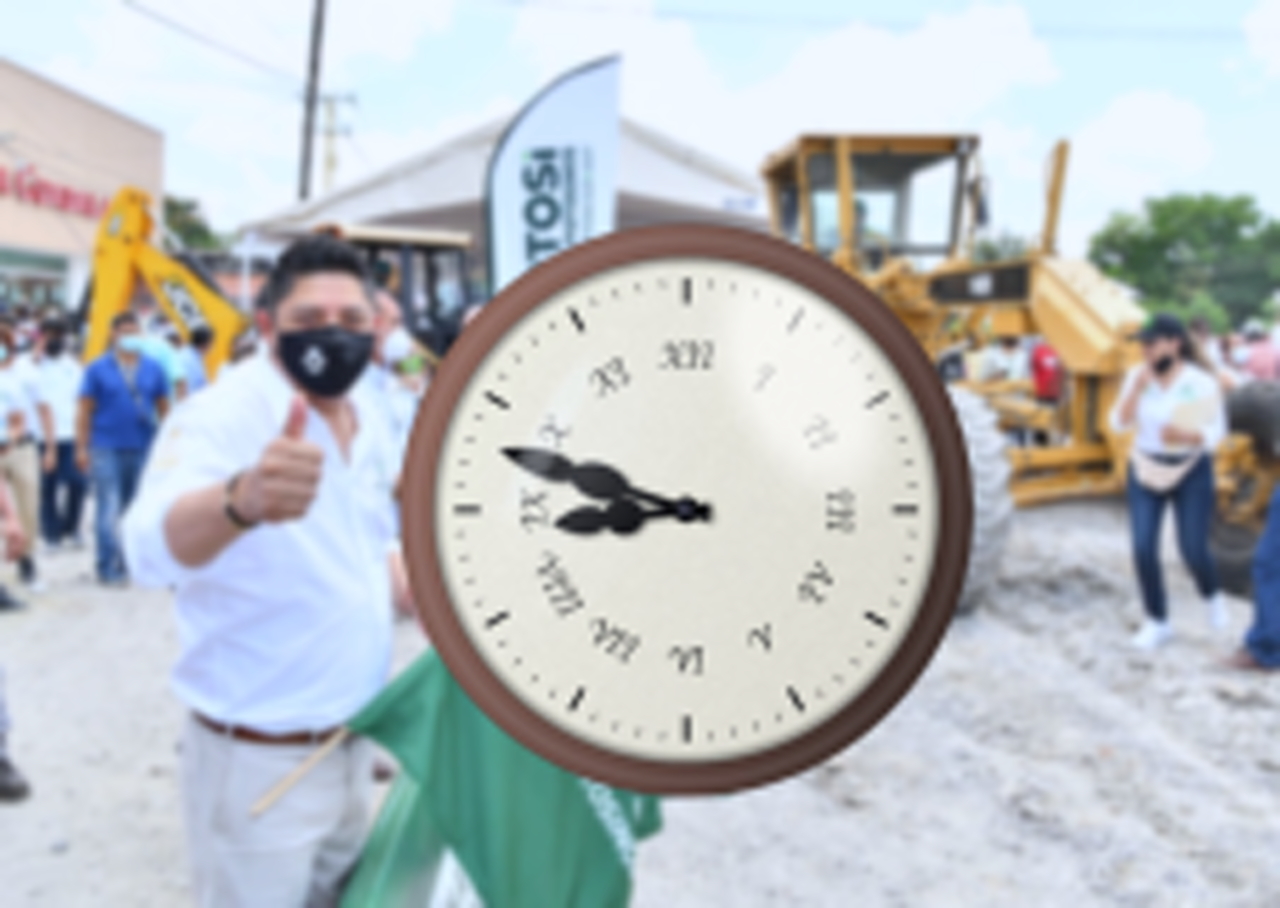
**8:48**
